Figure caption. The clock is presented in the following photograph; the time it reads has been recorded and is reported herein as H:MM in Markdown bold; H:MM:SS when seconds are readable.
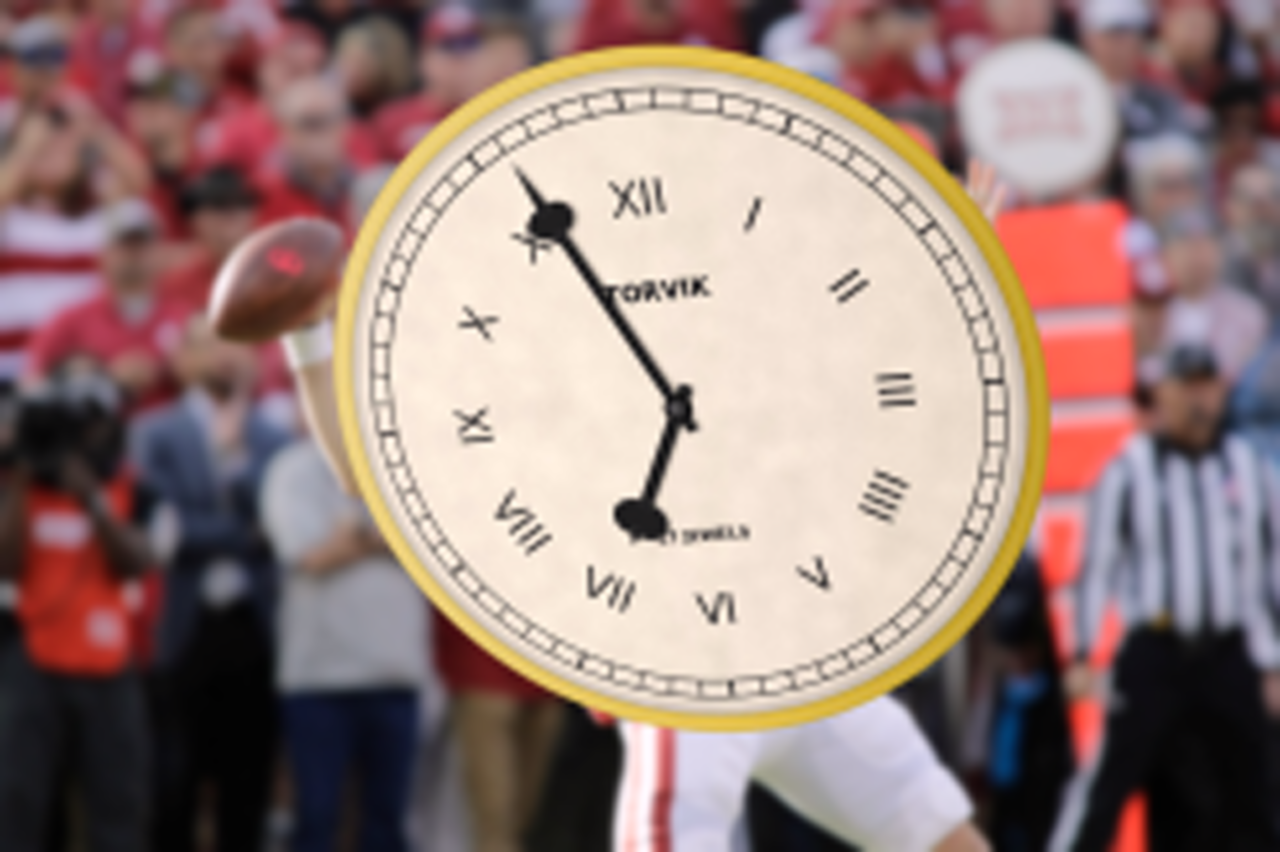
**6:56**
